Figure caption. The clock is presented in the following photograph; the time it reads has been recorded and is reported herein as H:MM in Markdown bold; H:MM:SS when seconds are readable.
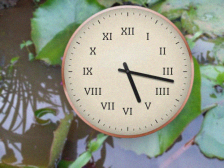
**5:17**
